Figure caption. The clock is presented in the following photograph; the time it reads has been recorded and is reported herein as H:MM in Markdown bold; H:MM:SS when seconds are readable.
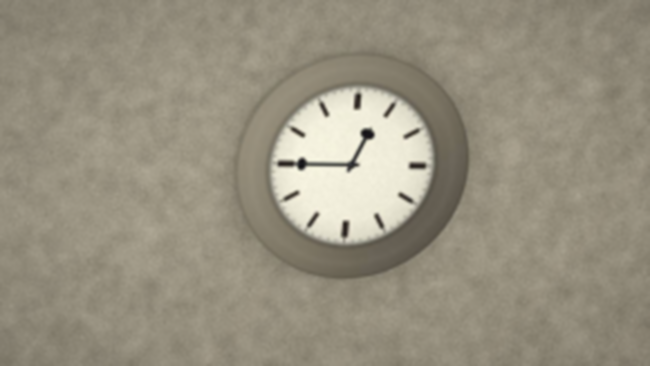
**12:45**
